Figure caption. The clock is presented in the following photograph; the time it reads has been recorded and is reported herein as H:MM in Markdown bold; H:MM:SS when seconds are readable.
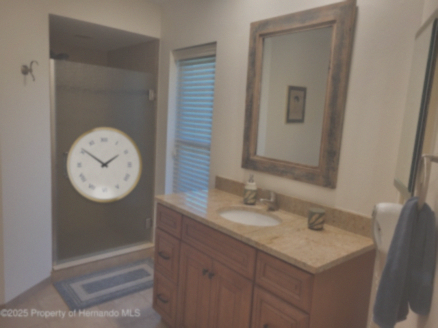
**1:51**
